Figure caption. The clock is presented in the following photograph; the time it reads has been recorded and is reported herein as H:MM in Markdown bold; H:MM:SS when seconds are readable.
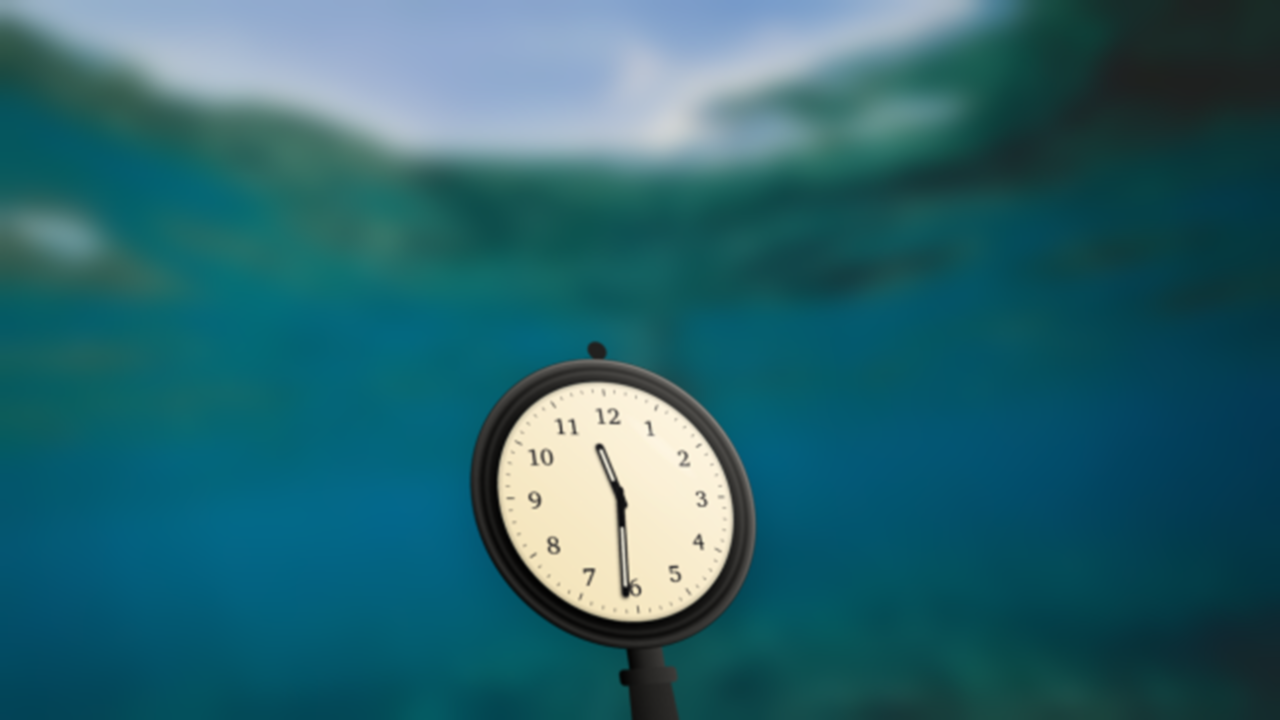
**11:31**
